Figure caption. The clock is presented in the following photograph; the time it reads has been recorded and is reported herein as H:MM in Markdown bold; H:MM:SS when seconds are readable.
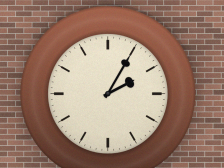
**2:05**
